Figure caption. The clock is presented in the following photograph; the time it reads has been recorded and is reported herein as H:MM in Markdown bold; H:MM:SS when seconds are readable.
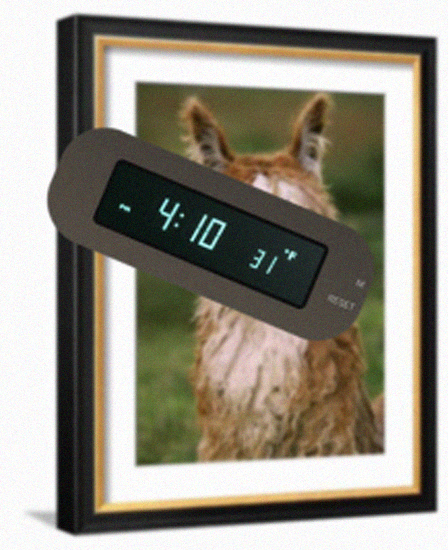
**4:10**
